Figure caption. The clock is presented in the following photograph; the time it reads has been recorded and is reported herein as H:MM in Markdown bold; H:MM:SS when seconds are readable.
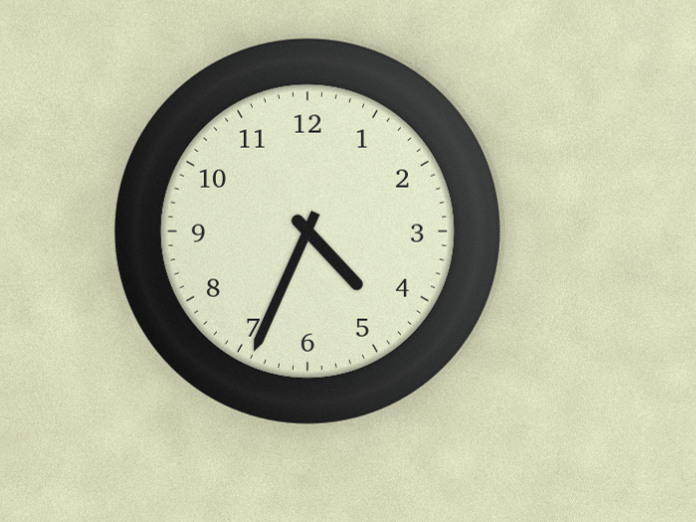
**4:34**
